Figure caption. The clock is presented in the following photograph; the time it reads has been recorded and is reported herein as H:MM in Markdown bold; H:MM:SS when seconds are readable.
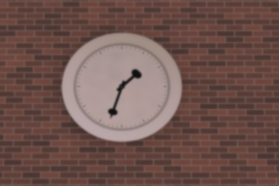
**1:33**
